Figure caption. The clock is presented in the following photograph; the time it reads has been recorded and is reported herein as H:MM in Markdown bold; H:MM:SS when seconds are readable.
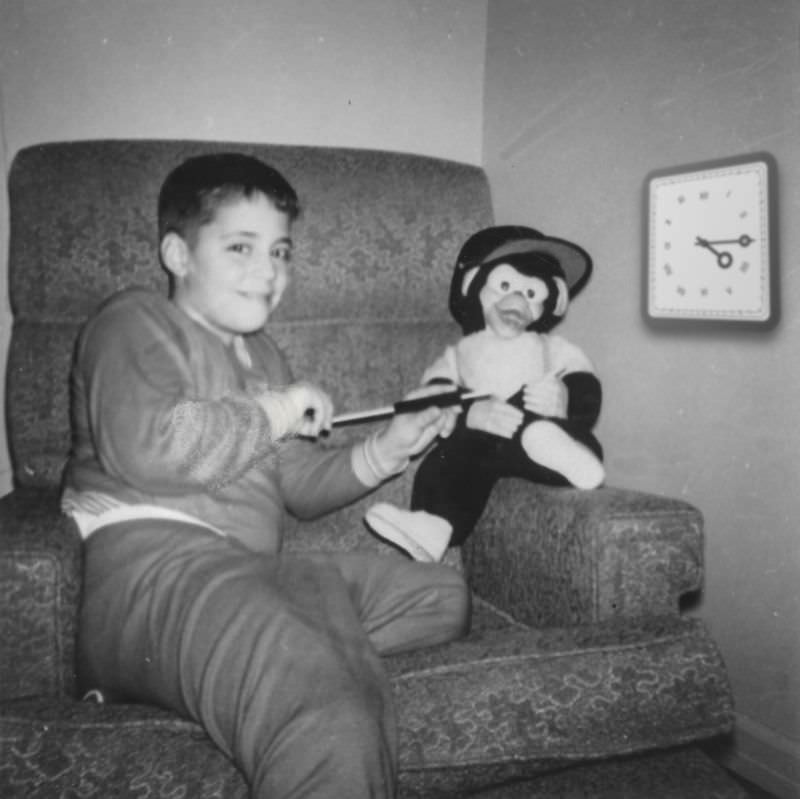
**4:15**
